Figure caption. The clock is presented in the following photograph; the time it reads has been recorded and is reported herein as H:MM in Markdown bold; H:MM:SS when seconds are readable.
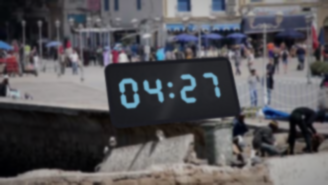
**4:27**
